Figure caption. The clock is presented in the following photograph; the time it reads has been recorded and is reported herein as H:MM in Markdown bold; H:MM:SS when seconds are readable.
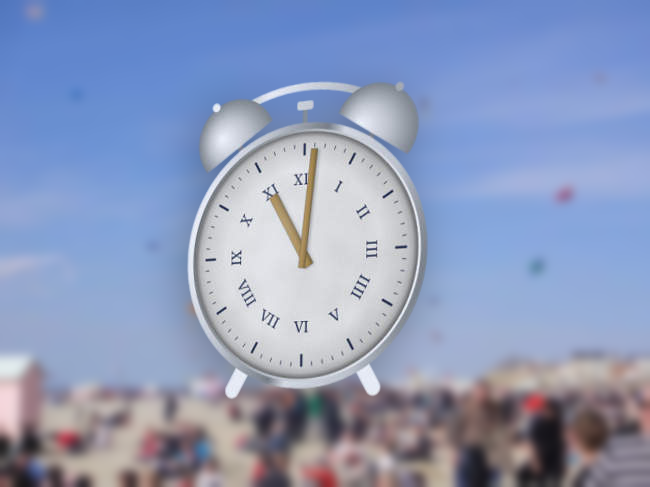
**11:01**
